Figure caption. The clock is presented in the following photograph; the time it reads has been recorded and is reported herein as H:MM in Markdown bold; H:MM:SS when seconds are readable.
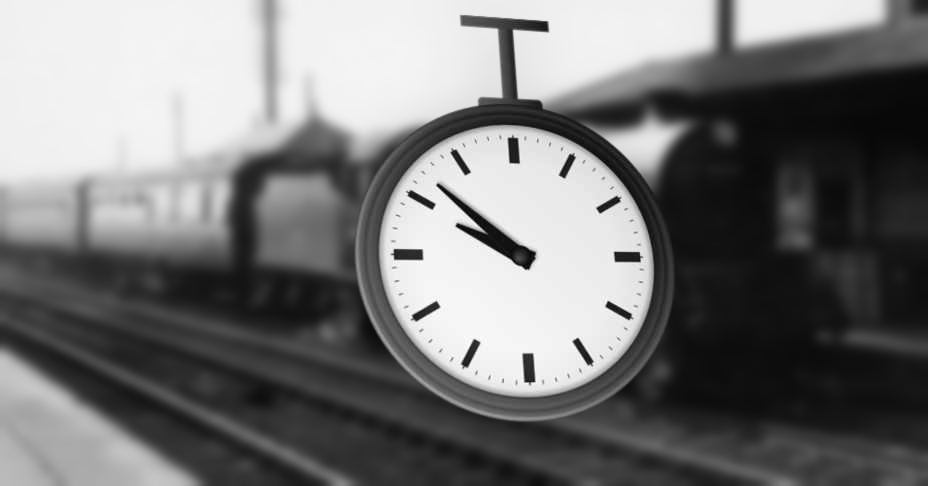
**9:52**
